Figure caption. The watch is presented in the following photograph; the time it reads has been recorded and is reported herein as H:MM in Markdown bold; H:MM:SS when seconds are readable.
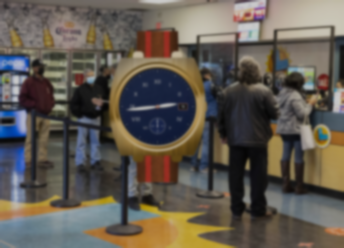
**2:44**
